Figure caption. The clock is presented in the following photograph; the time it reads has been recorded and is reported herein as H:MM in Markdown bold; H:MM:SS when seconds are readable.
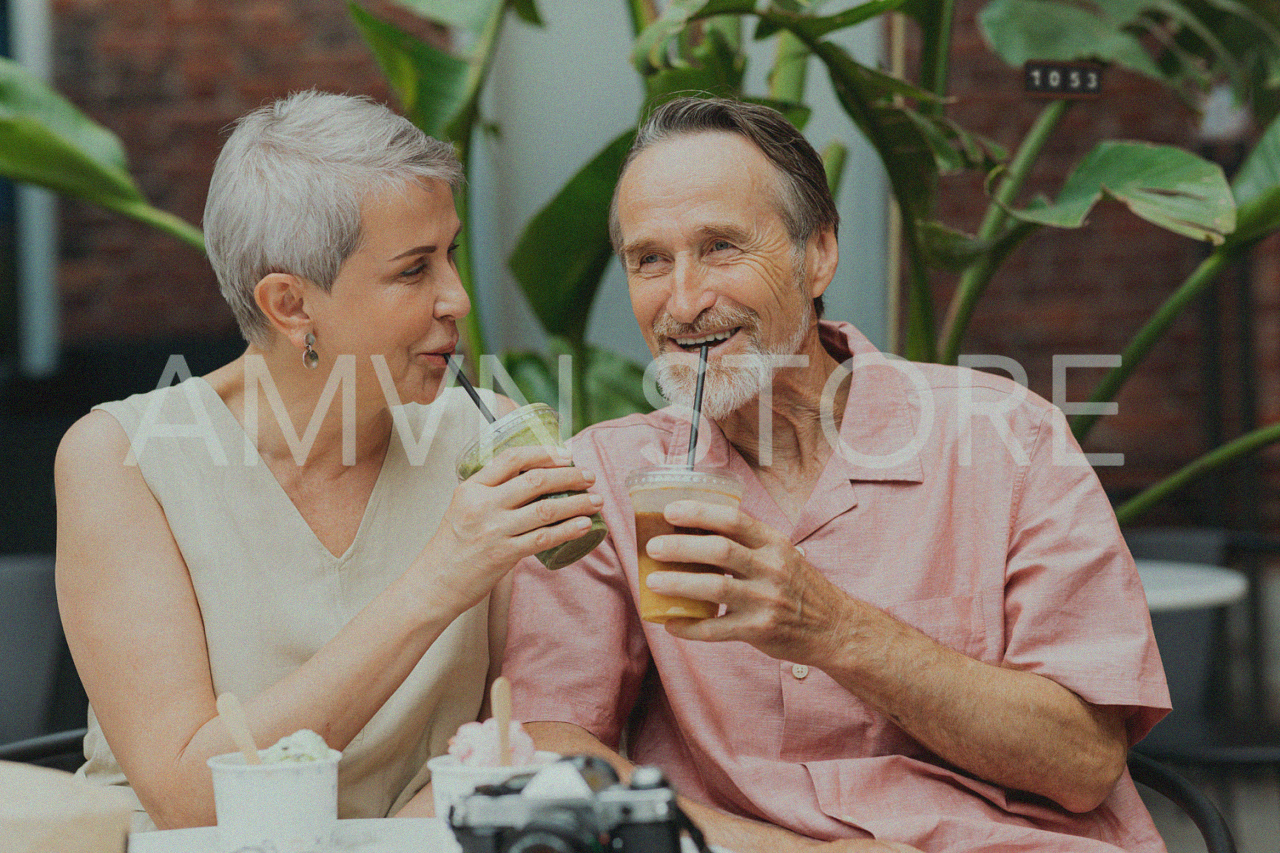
**10:53**
